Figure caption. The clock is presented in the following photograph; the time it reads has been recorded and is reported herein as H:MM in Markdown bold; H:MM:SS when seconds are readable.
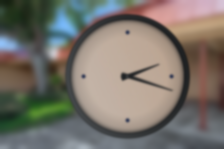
**2:18**
